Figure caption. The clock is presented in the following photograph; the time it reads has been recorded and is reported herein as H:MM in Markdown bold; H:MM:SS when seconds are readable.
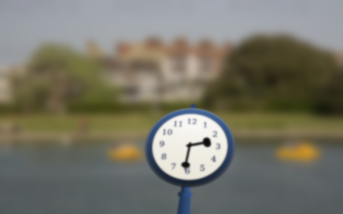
**2:31**
